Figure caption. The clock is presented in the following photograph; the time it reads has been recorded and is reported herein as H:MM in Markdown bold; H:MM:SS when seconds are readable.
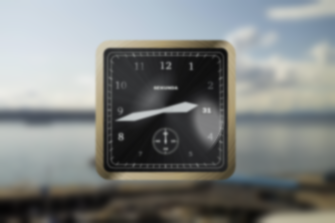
**2:43**
